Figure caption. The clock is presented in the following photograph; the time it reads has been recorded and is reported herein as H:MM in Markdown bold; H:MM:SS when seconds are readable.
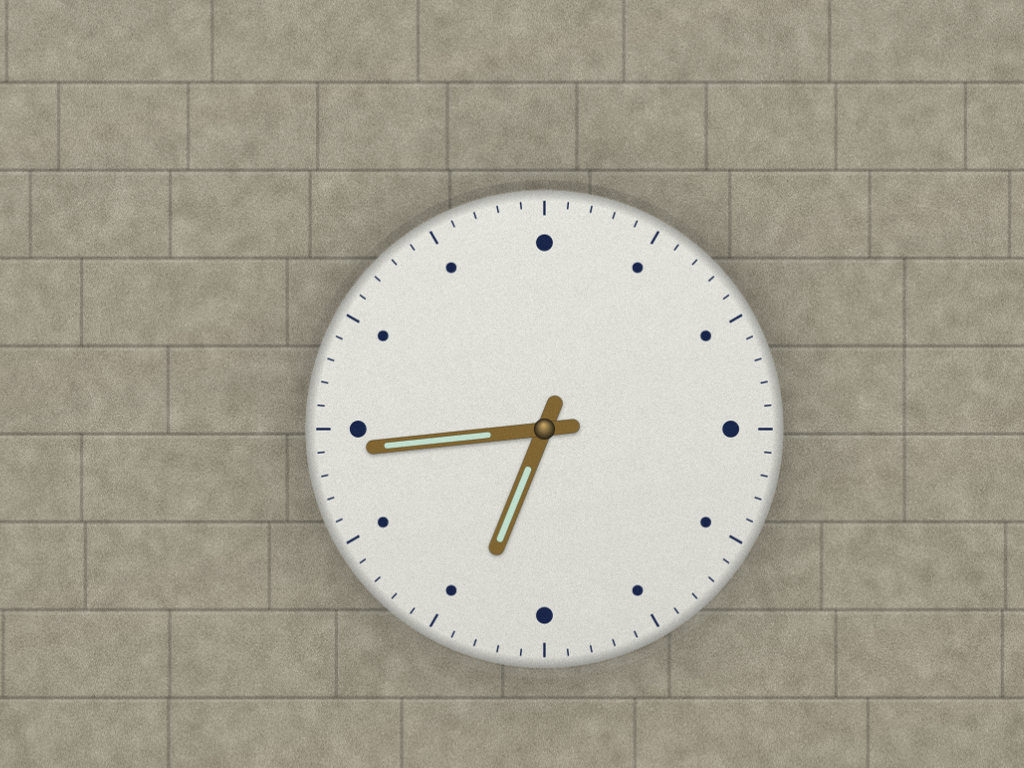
**6:44**
